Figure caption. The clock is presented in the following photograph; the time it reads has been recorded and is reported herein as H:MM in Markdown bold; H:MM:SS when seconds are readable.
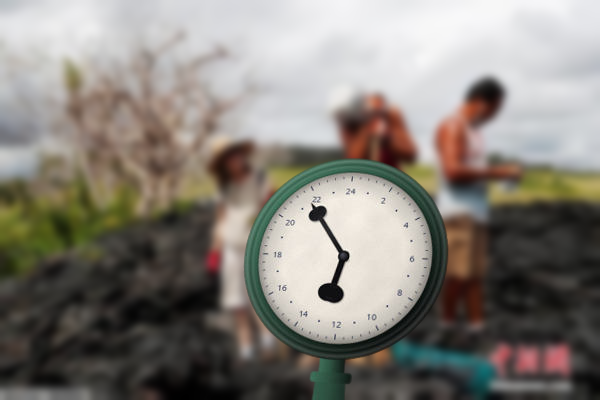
**12:54**
